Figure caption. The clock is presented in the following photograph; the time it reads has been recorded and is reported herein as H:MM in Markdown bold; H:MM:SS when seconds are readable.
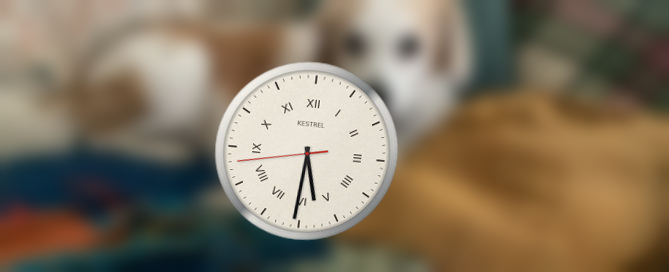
**5:30:43**
